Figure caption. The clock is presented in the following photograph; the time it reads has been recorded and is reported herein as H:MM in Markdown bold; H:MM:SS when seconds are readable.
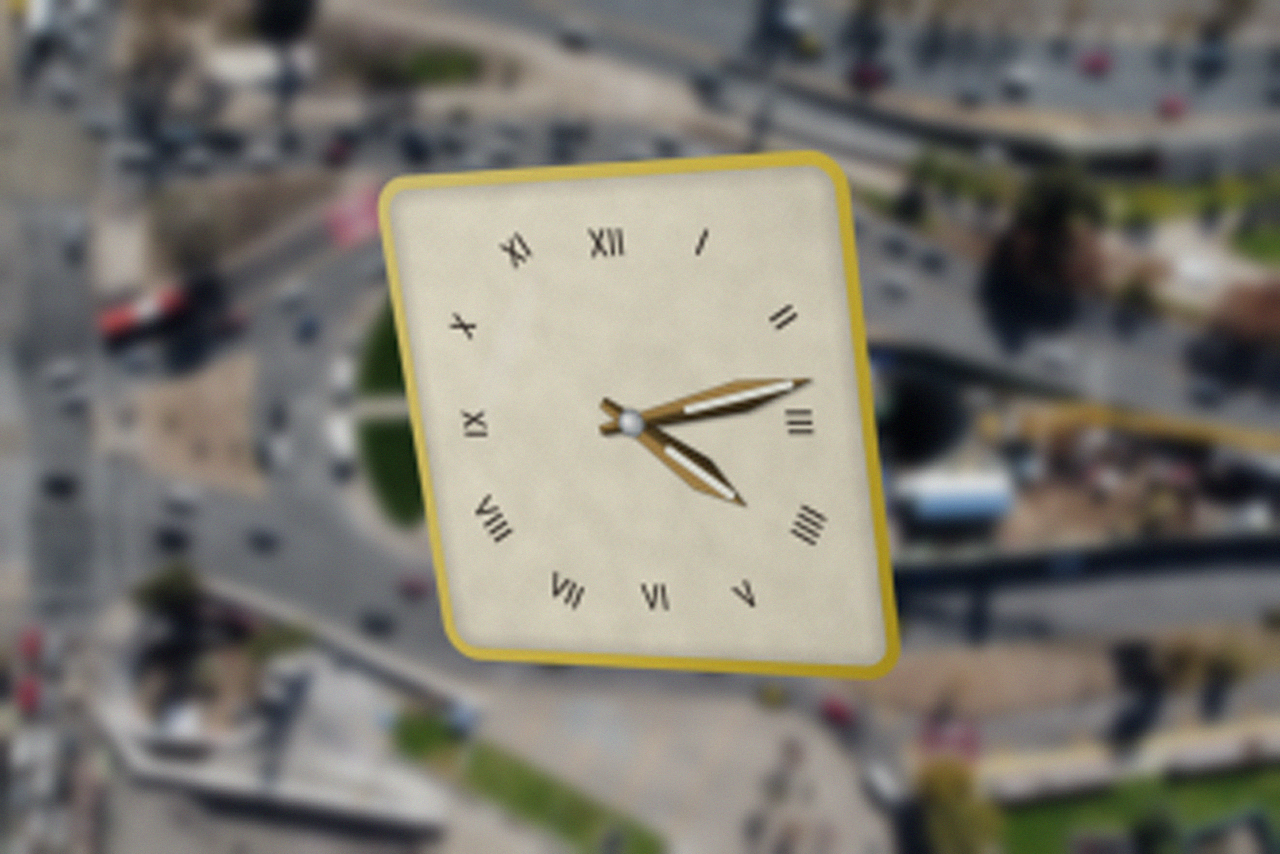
**4:13**
